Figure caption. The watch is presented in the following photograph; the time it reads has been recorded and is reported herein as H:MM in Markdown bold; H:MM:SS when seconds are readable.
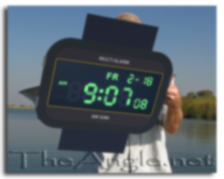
**9:07**
